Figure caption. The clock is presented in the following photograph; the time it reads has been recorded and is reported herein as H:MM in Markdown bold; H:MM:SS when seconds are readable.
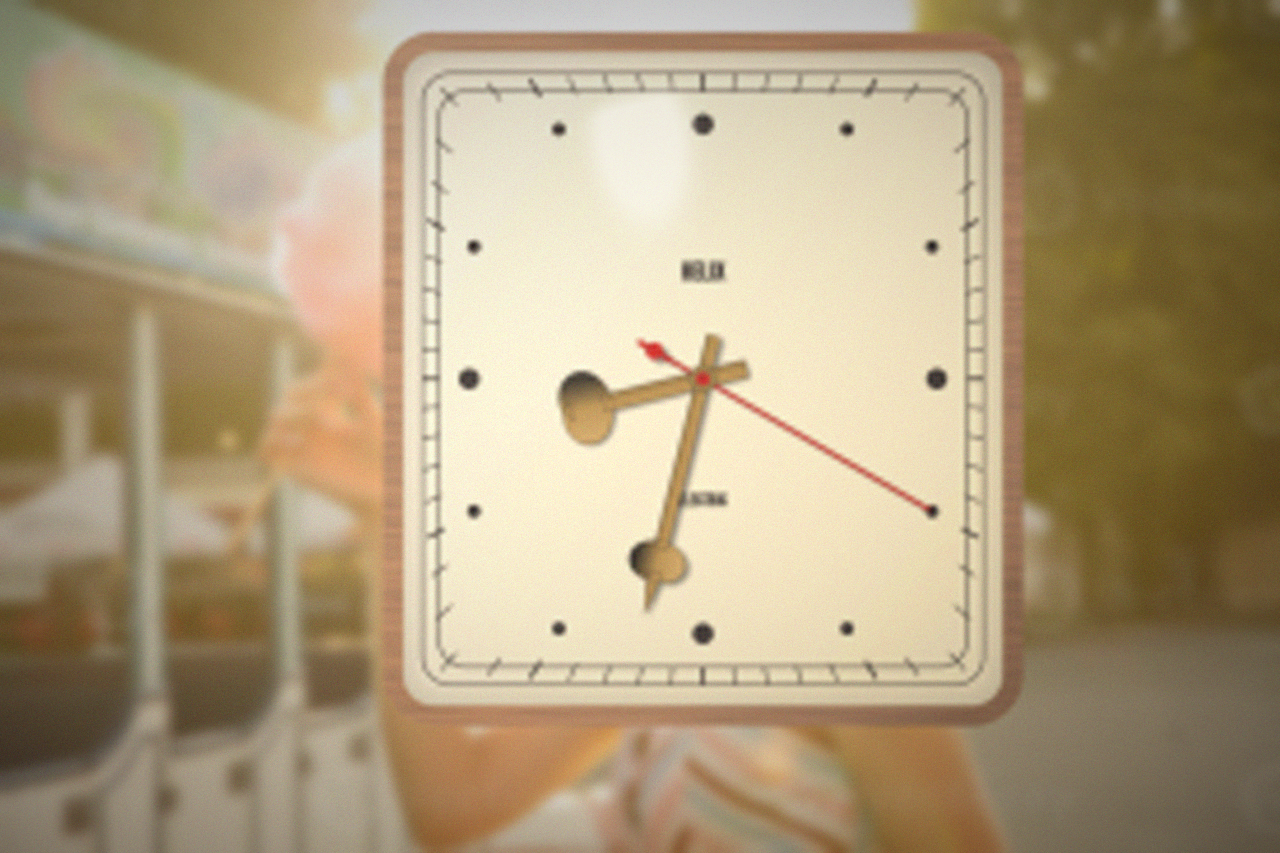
**8:32:20**
